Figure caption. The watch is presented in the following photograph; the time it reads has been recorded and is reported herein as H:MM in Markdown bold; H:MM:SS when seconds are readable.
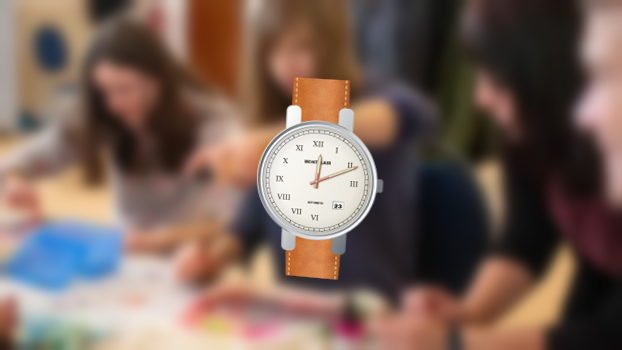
**12:11**
